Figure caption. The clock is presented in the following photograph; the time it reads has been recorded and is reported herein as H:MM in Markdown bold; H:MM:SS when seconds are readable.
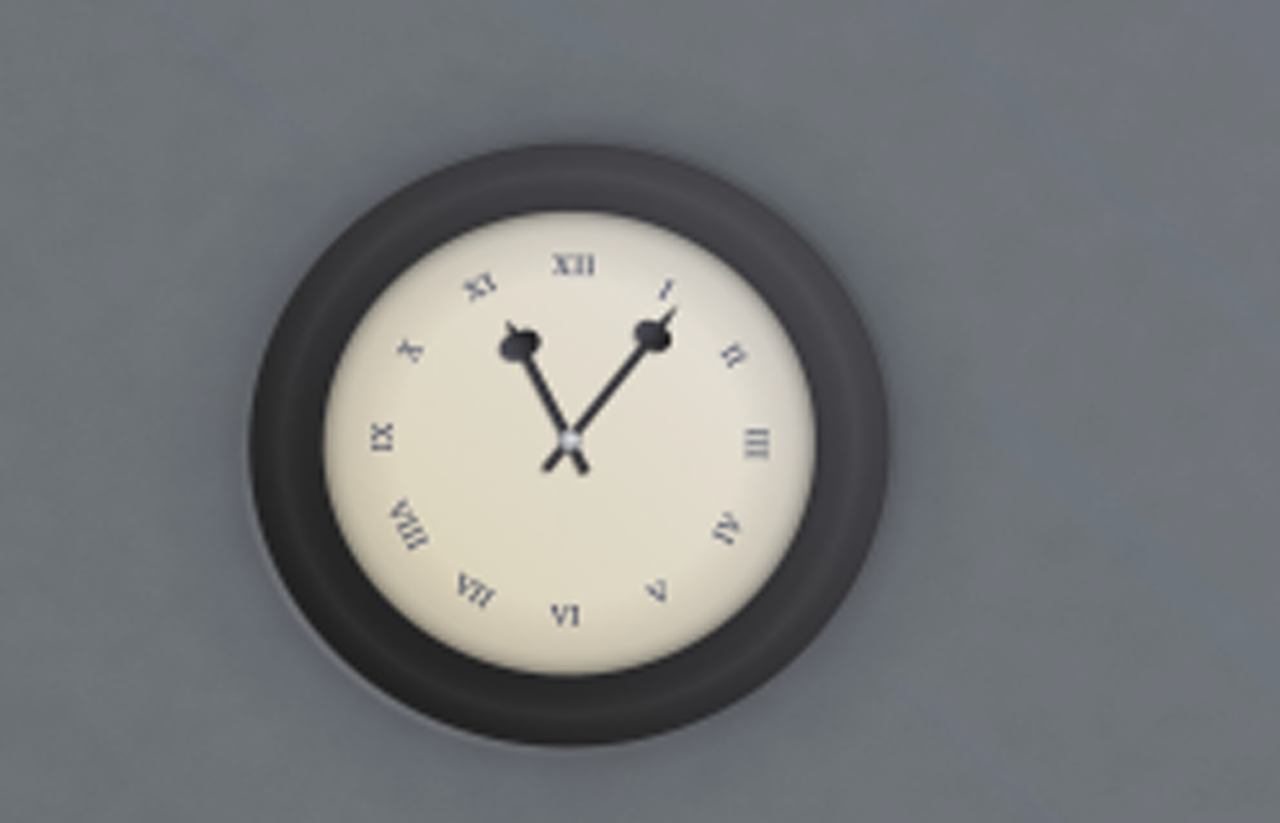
**11:06**
